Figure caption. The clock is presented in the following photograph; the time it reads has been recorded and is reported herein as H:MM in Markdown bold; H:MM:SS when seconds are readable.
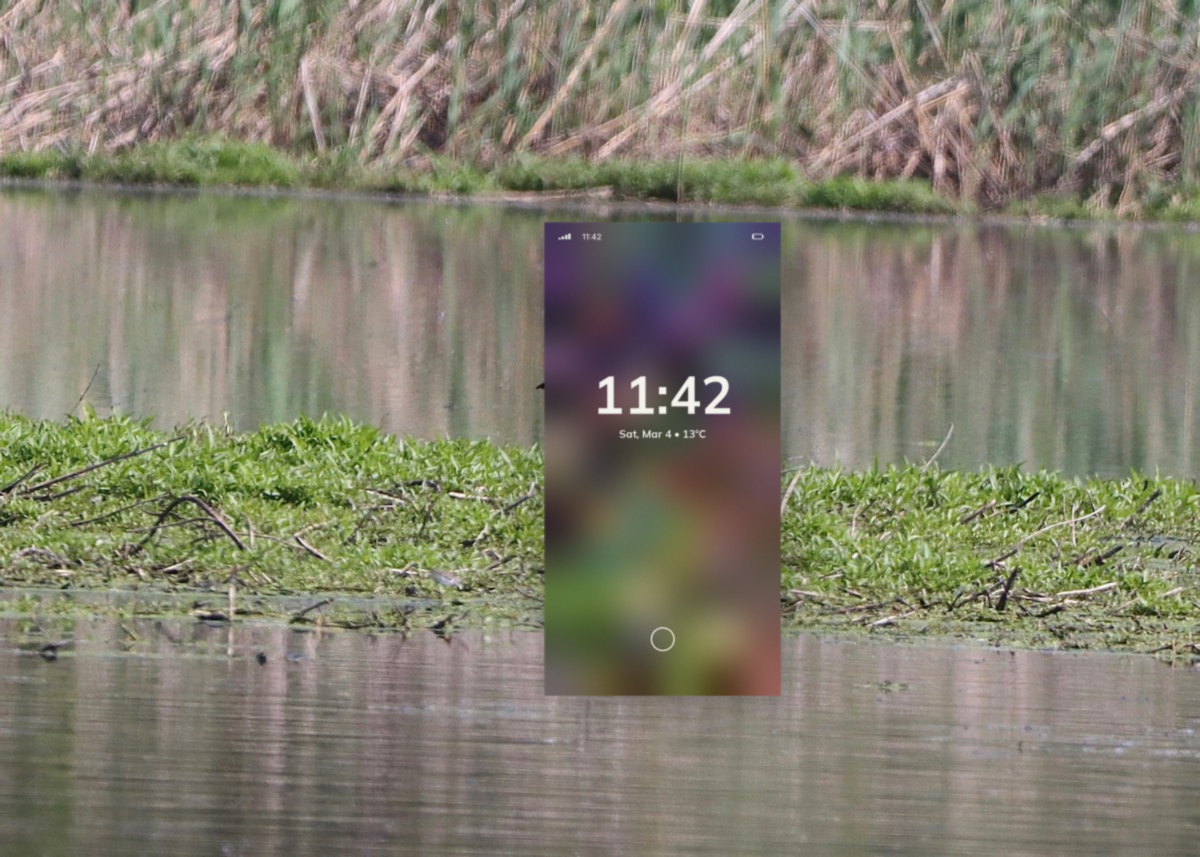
**11:42**
